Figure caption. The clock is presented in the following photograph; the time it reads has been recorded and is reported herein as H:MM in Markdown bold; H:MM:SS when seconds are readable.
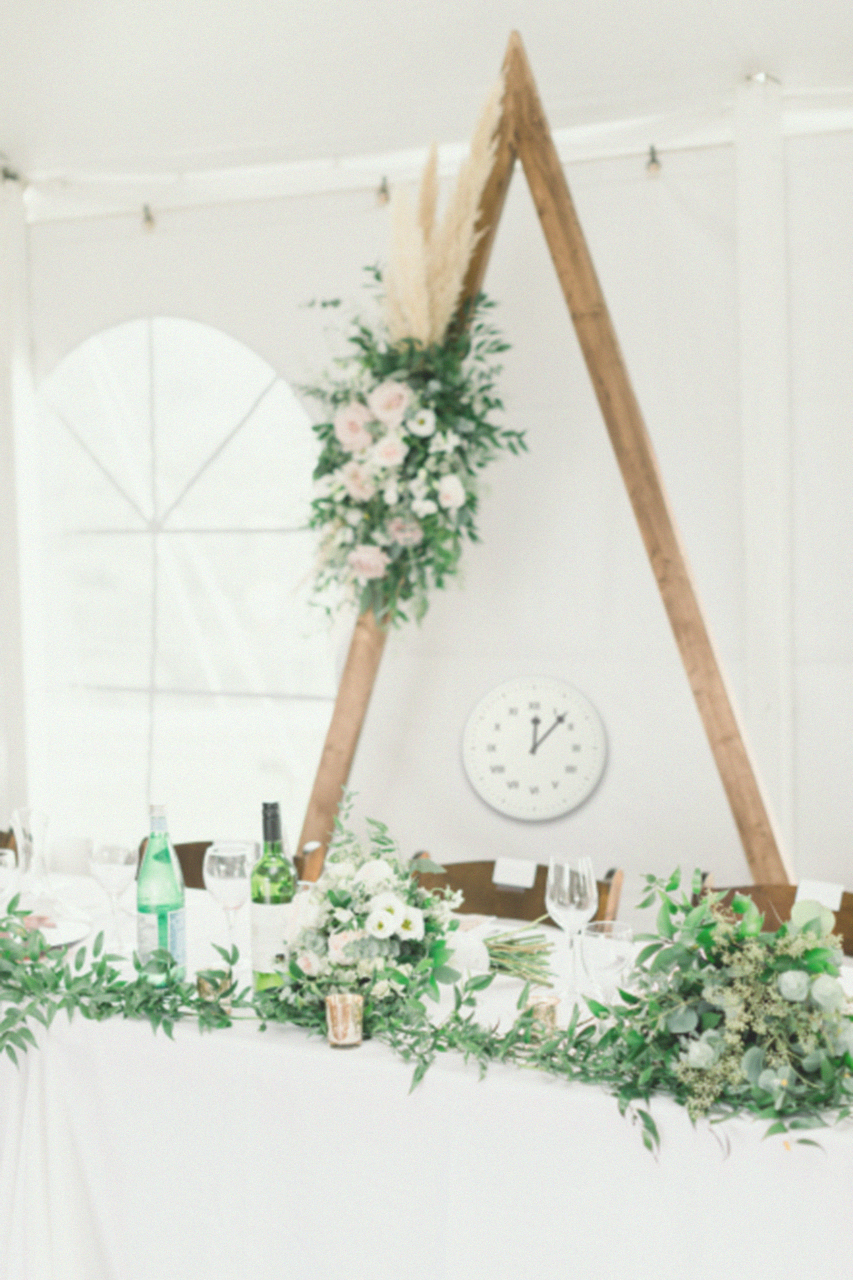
**12:07**
